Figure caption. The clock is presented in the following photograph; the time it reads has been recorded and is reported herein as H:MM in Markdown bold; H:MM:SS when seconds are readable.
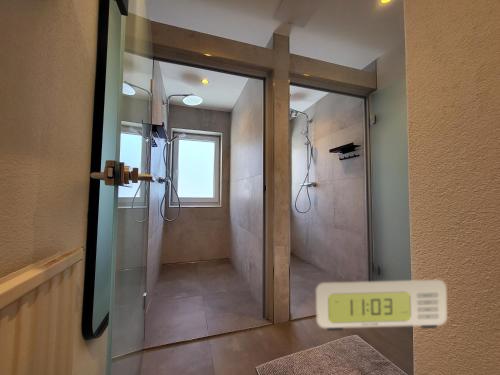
**11:03**
